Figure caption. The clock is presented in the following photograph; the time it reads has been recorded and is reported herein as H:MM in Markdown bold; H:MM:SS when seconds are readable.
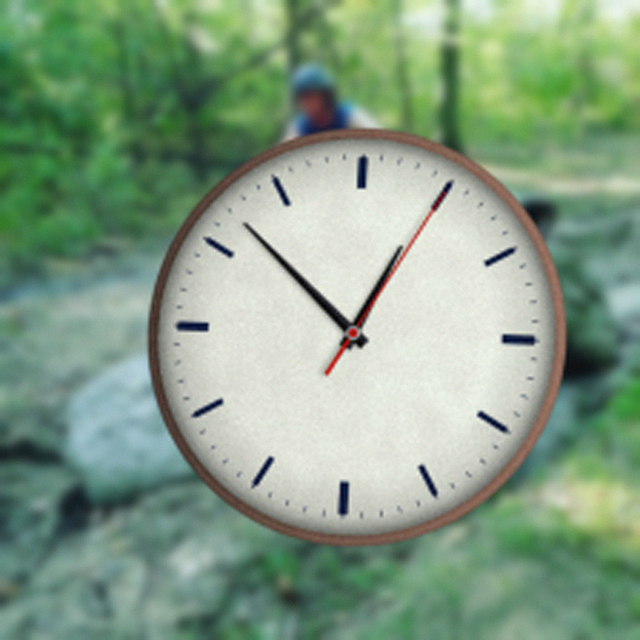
**12:52:05**
